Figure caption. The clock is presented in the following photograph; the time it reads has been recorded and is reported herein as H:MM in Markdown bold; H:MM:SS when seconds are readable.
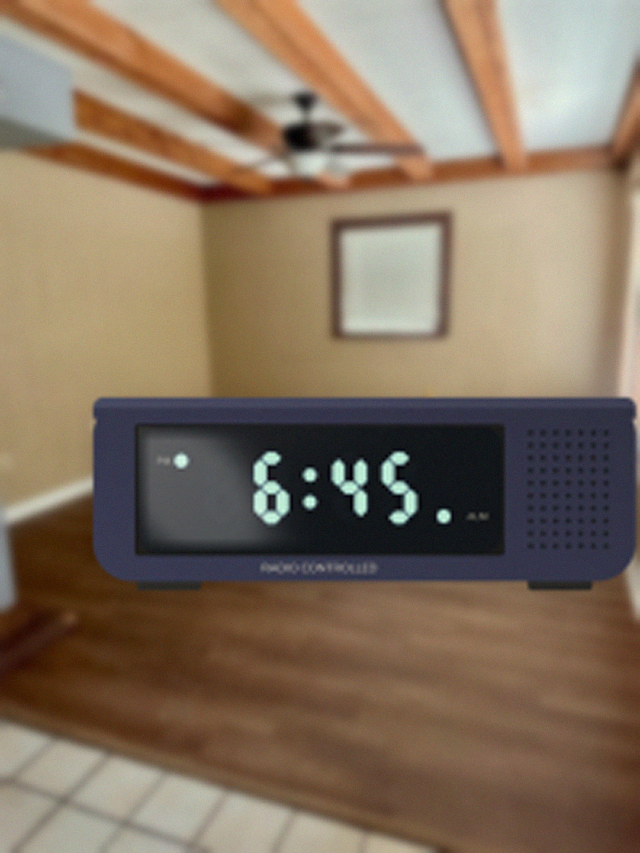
**6:45**
